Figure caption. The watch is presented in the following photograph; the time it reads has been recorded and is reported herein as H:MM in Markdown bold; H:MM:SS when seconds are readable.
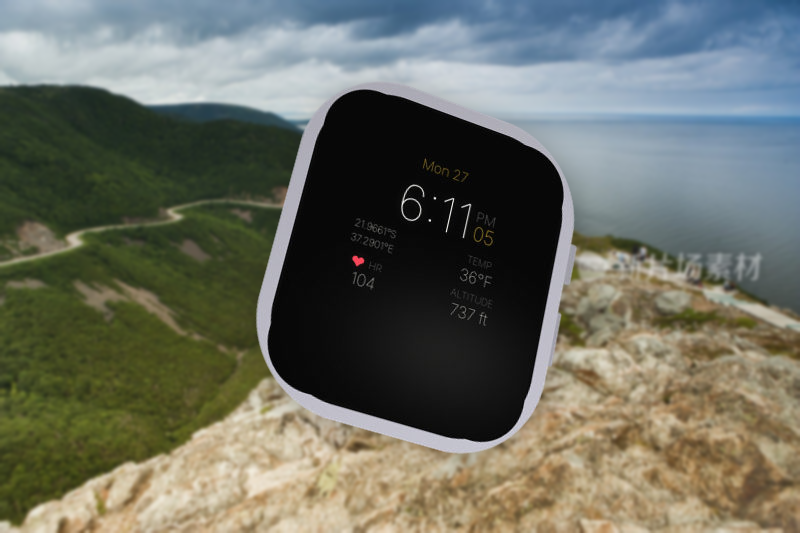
**6:11:05**
